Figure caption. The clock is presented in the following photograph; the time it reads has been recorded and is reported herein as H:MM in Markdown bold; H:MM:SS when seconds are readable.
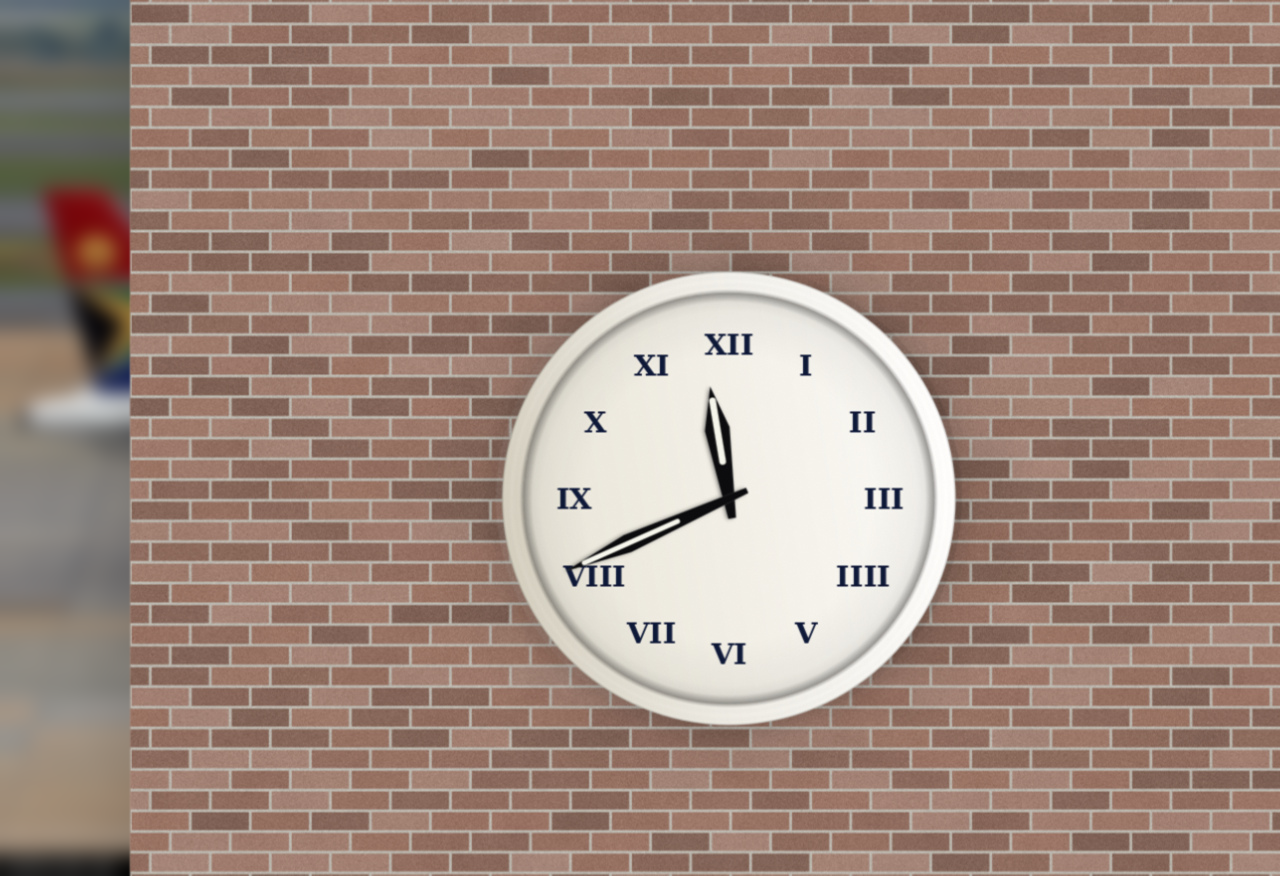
**11:41**
